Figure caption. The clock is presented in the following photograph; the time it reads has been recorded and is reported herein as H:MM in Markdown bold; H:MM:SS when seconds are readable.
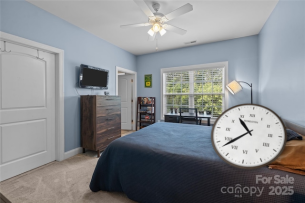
**10:38**
